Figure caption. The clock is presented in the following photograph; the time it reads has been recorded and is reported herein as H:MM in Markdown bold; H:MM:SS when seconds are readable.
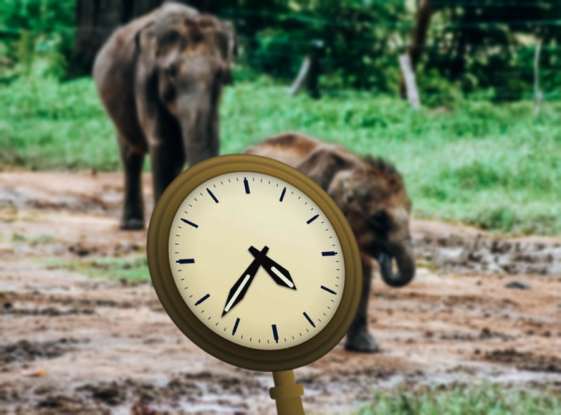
**4:37**
